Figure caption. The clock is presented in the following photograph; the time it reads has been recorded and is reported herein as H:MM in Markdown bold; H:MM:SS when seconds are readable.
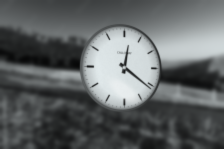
**12:21**
